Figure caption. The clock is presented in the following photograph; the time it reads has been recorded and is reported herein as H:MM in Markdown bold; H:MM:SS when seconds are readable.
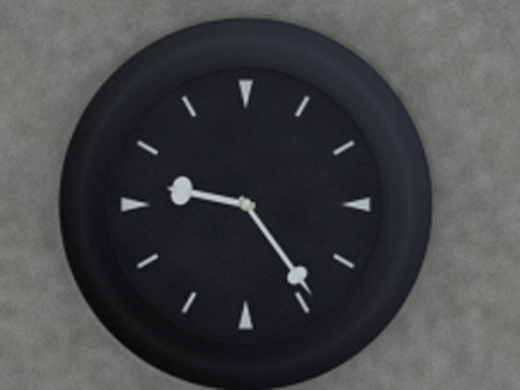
**9:24**
